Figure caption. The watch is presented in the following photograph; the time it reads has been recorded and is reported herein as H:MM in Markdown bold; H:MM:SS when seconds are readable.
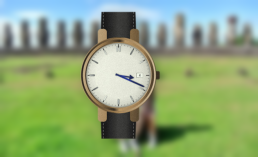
**3:19**
